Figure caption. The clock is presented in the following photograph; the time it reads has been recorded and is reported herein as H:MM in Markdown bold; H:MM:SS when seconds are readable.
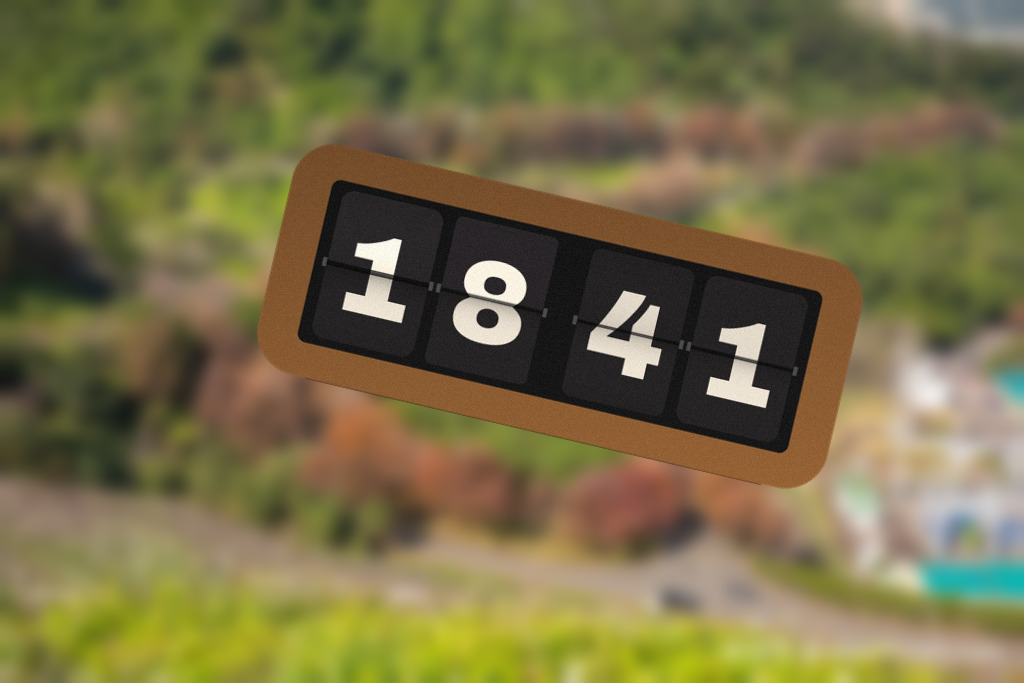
**18:41**
